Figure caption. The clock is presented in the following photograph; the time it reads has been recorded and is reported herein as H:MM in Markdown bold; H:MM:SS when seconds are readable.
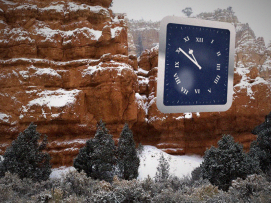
**10:51**
